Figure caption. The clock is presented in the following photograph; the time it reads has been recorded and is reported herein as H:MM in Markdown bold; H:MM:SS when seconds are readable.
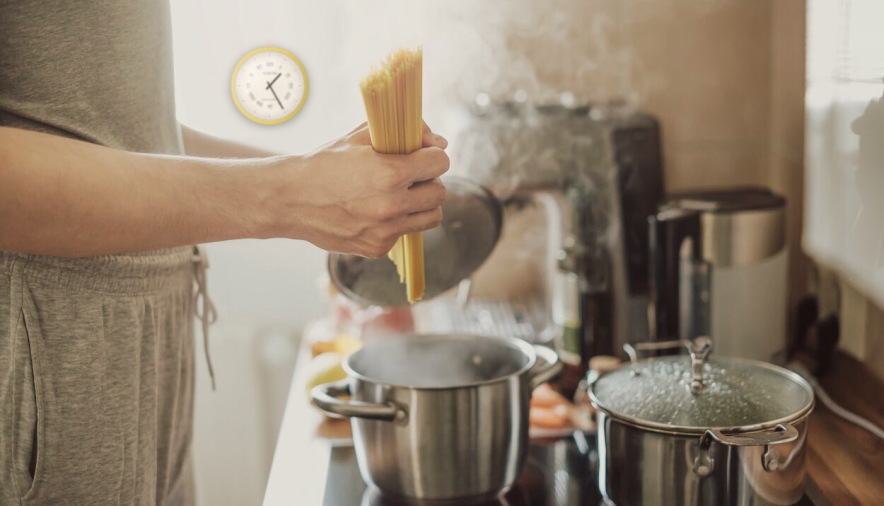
**1:25**
